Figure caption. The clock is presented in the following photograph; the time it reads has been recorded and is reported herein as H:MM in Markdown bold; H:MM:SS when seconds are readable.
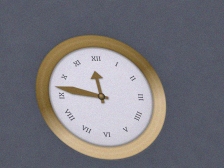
**11:47**
